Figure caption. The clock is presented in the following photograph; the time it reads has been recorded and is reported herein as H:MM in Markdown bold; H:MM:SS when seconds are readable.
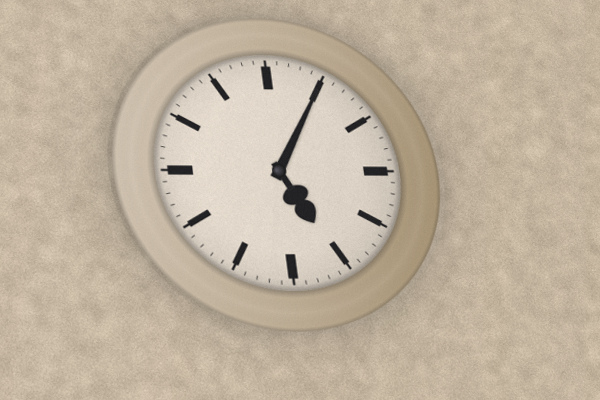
**5:05**
